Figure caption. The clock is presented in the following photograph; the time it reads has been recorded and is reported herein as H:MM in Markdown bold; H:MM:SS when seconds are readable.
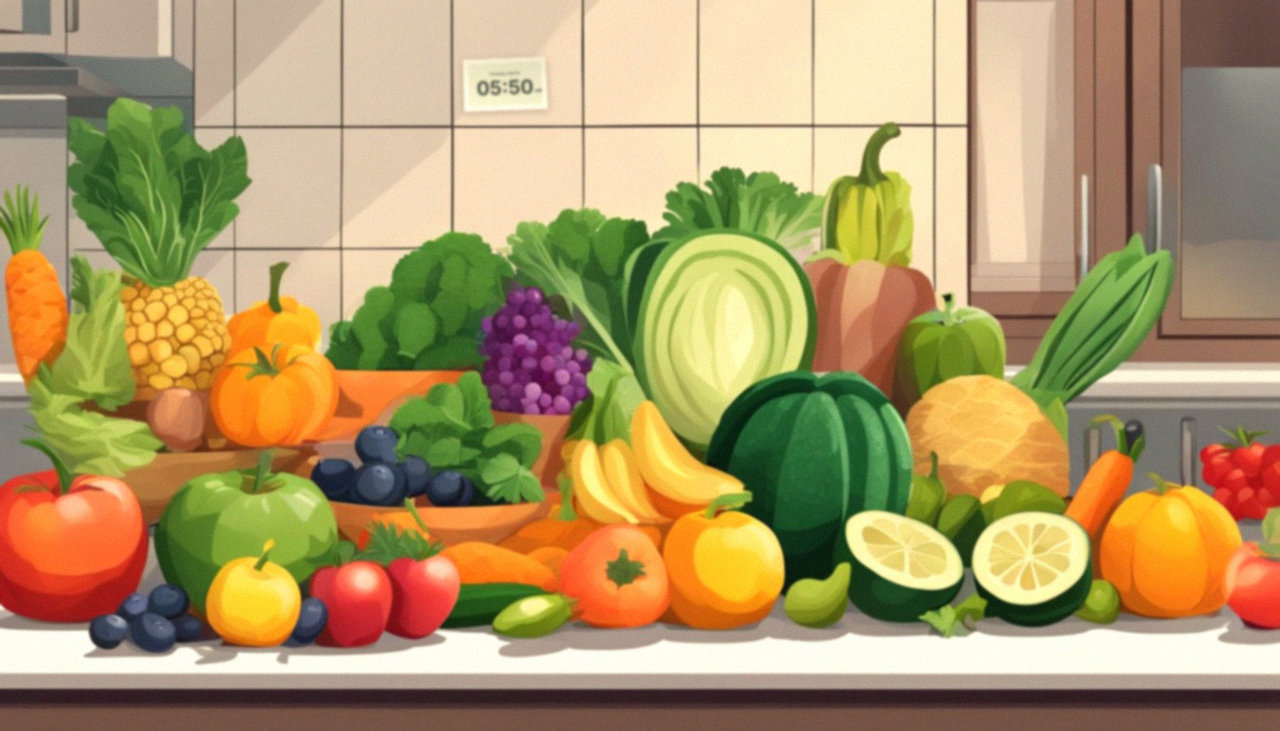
**5:50**
